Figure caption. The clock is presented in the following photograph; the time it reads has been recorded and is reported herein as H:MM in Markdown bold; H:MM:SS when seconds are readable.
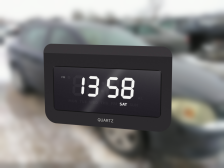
**13:58**
